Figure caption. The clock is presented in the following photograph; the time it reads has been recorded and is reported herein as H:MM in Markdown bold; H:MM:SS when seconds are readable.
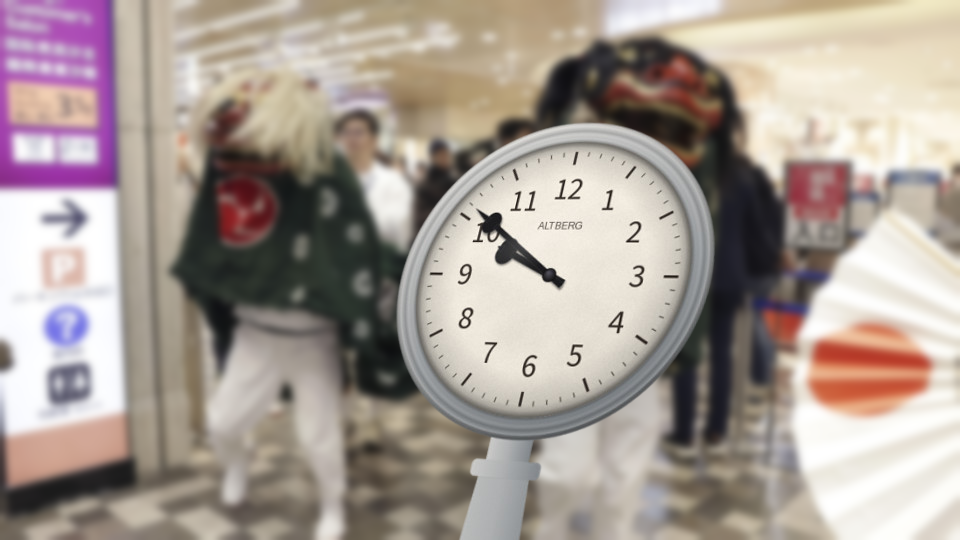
**9:51**
